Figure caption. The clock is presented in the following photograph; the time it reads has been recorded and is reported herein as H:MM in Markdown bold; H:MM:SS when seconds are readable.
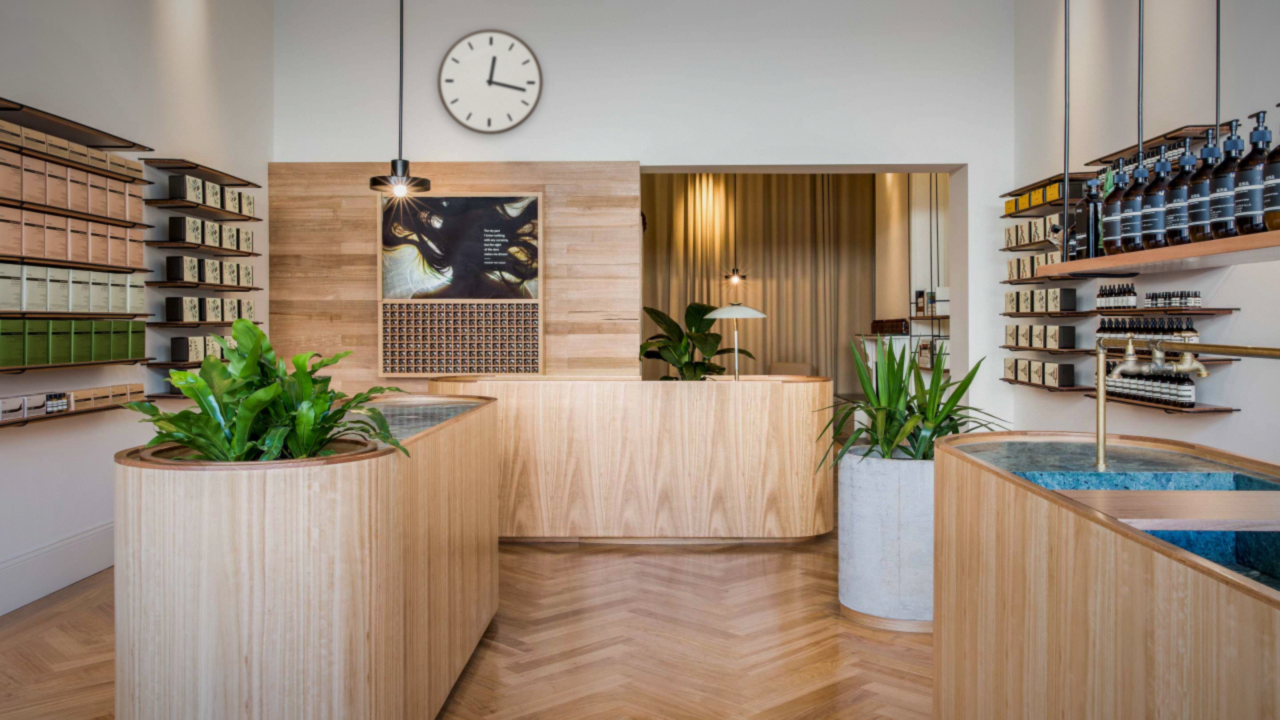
**12:17**
